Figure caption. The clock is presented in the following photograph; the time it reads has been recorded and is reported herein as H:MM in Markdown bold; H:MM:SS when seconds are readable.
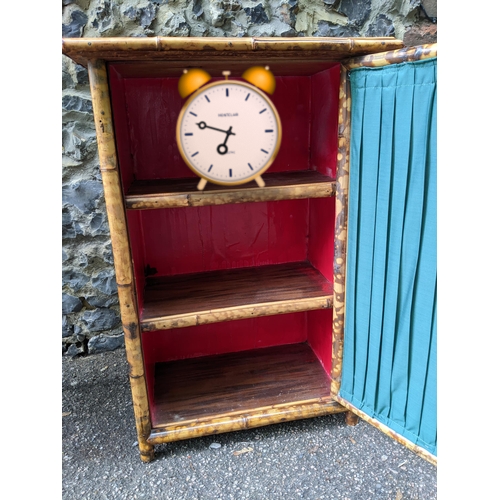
**6:48**
